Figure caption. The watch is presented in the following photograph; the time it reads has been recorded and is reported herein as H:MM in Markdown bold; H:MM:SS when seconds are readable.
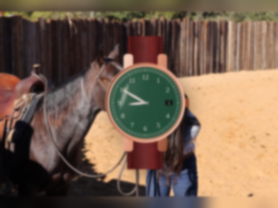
**8:50**
